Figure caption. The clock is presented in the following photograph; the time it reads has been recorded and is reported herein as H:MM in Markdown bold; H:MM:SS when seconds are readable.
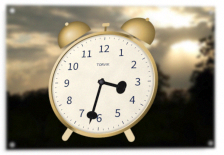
**3:32**
